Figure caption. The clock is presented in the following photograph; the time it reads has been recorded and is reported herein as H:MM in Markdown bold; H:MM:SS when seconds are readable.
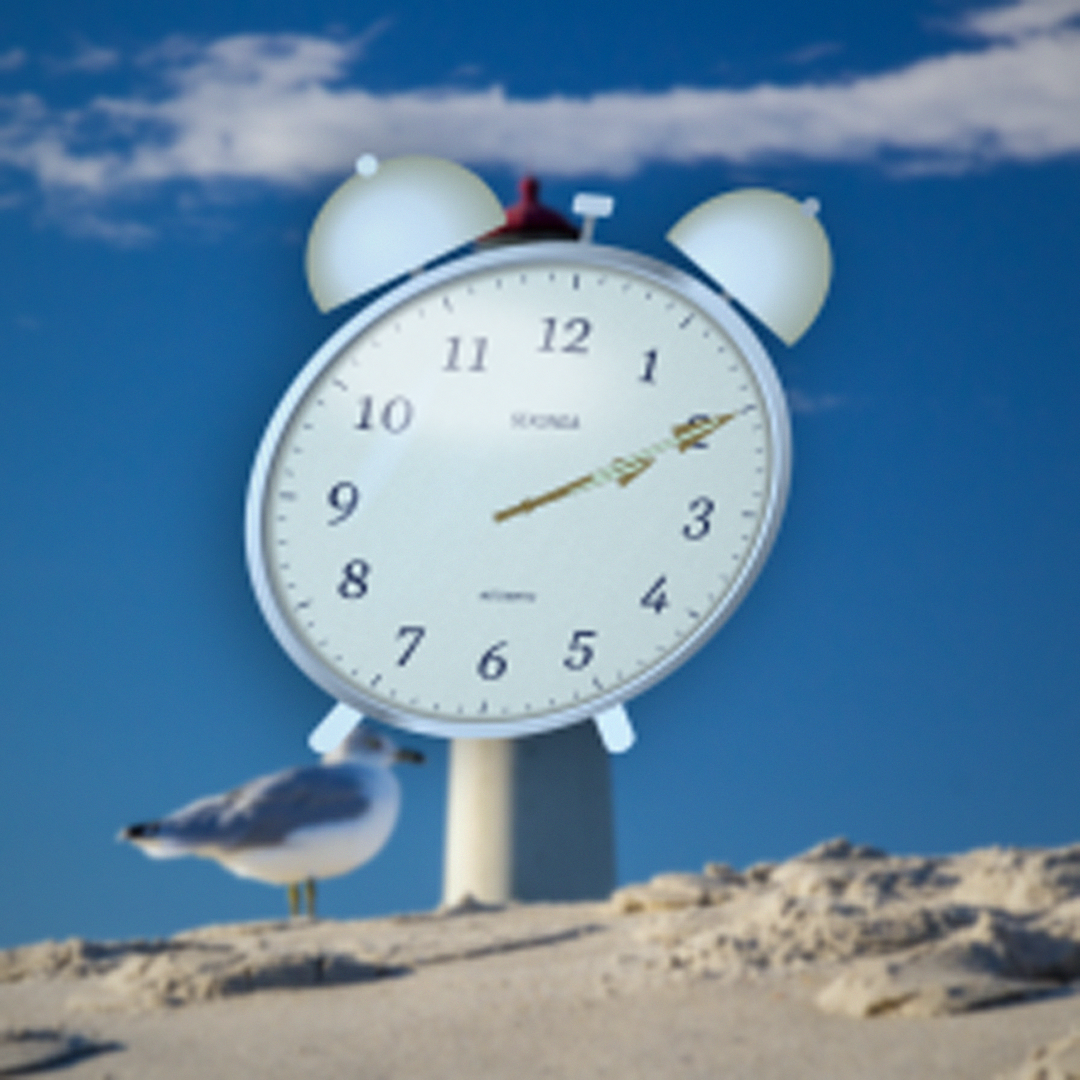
**2:10**
